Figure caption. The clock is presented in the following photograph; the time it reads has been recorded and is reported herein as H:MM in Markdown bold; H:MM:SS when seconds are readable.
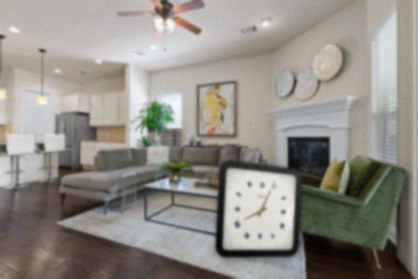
**8:04**
